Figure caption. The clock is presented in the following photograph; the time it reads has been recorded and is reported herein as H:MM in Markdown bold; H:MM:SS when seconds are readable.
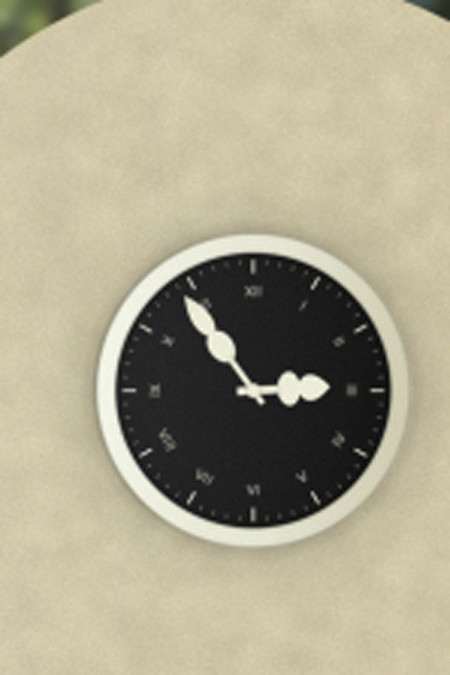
**2:54**
